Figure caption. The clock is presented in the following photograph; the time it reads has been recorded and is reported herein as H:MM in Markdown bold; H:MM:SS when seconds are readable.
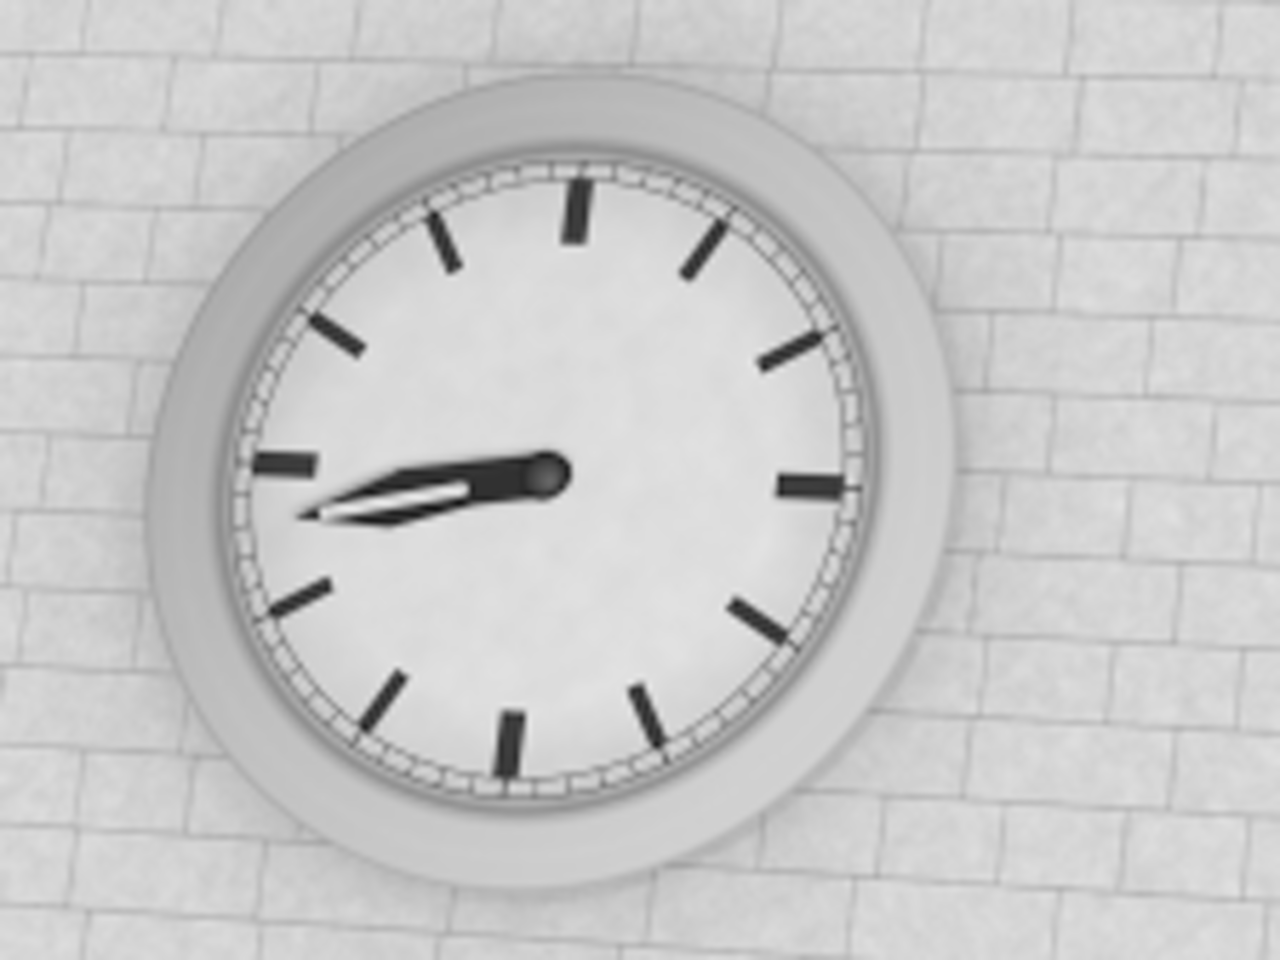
**8:43**
